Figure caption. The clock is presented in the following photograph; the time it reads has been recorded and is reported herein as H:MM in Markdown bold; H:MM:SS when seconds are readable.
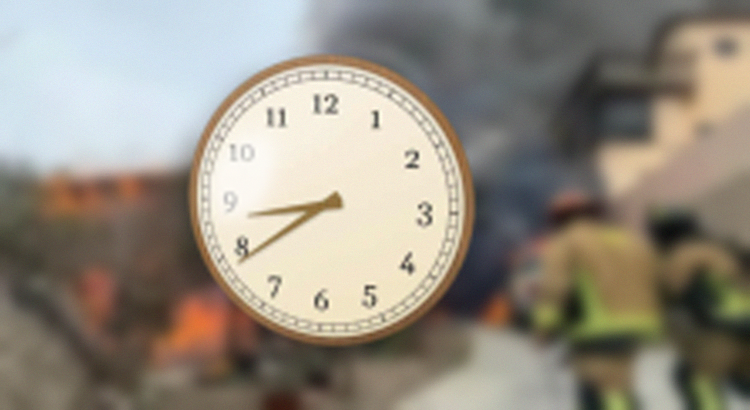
**8:39**
